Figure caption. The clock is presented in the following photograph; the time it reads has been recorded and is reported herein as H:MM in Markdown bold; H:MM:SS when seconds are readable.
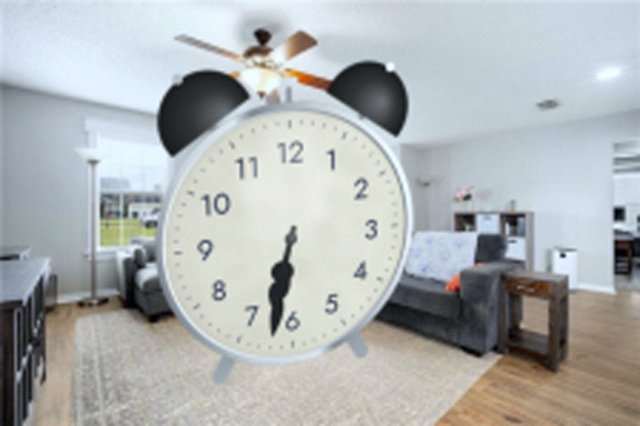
**6:32**
